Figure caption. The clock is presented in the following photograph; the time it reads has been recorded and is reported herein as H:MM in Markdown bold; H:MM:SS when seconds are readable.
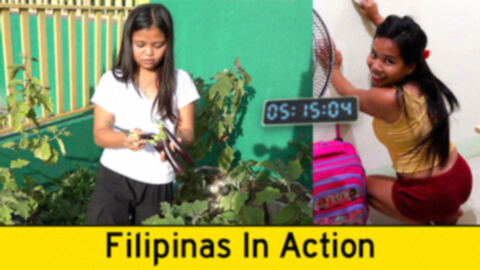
**5:15:04**
